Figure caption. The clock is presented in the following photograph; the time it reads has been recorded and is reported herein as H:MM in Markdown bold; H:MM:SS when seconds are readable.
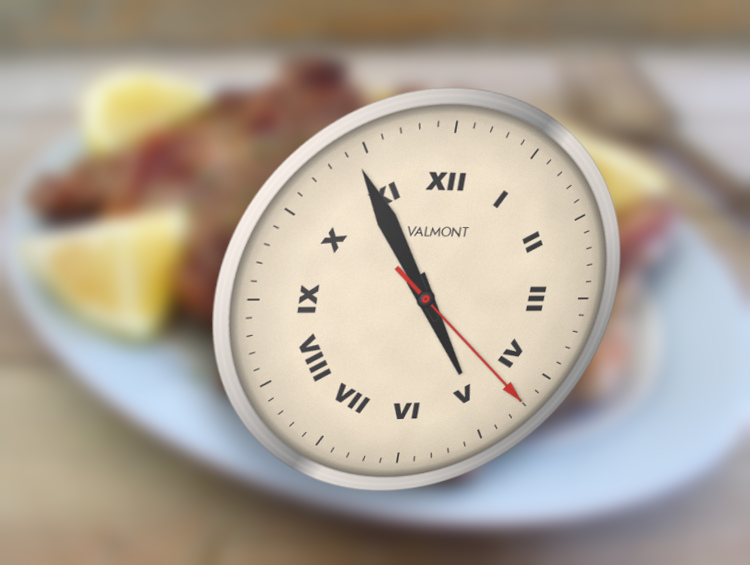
**4:54:22**
